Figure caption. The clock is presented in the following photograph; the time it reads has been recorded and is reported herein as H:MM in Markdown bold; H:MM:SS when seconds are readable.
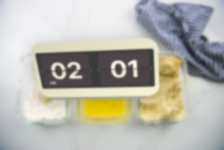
**2:01**
